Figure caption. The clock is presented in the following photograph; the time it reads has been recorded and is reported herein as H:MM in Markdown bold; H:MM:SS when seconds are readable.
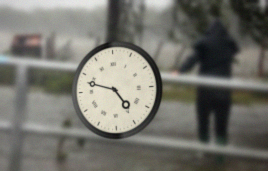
**4:48**
